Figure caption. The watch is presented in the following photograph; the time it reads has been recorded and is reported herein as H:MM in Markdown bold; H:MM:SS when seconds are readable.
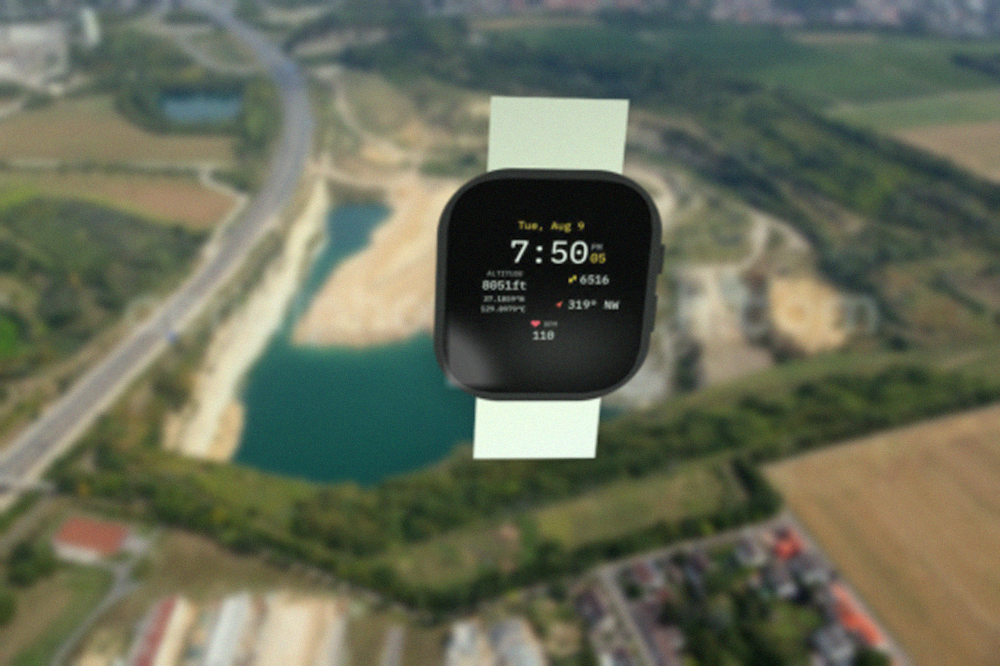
**7:50**
